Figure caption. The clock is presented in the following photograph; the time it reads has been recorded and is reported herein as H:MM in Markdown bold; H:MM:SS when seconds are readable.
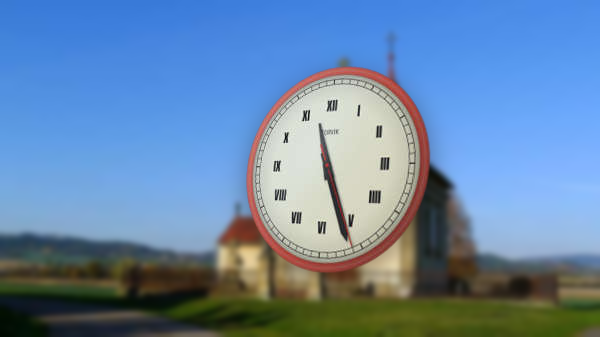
**11:26:26**
